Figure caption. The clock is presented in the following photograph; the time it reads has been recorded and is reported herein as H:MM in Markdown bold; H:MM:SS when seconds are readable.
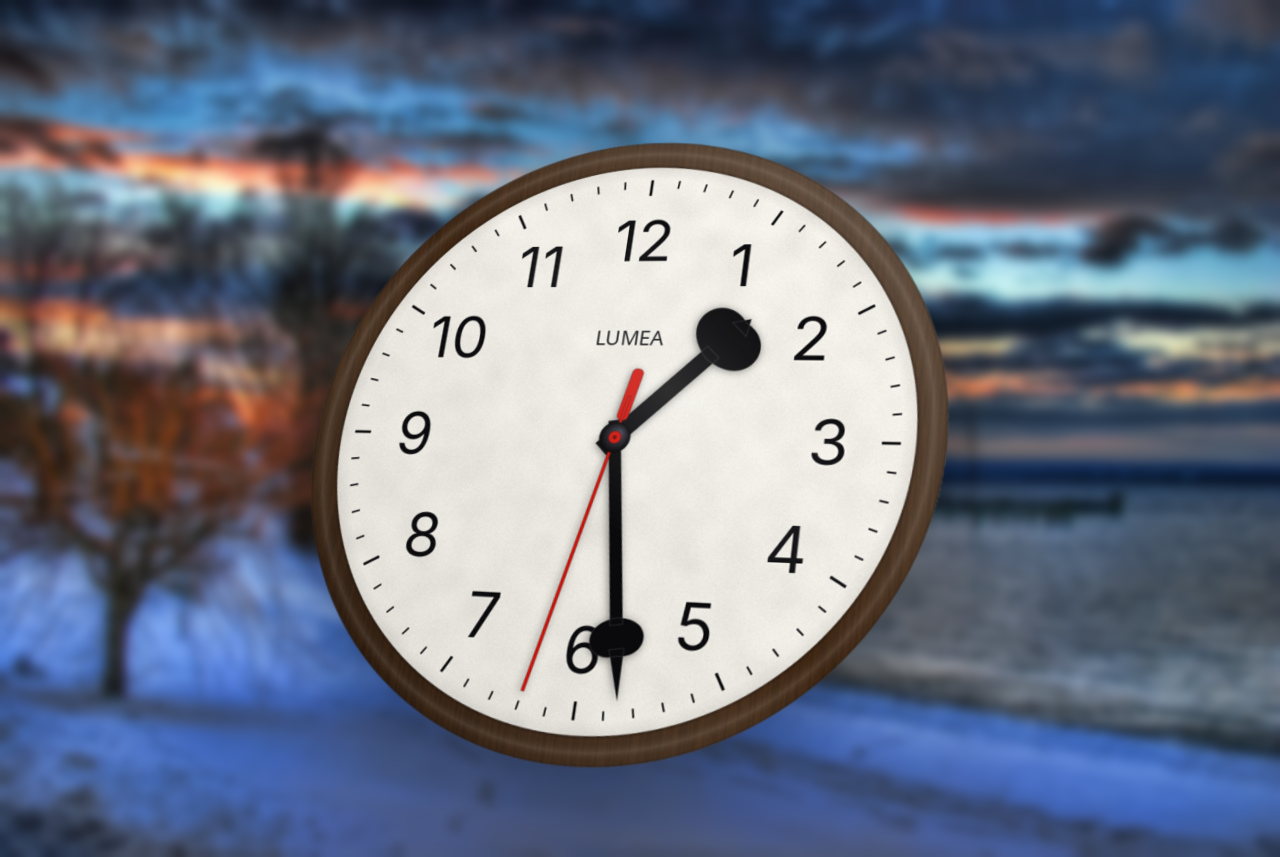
**1:28:32**
